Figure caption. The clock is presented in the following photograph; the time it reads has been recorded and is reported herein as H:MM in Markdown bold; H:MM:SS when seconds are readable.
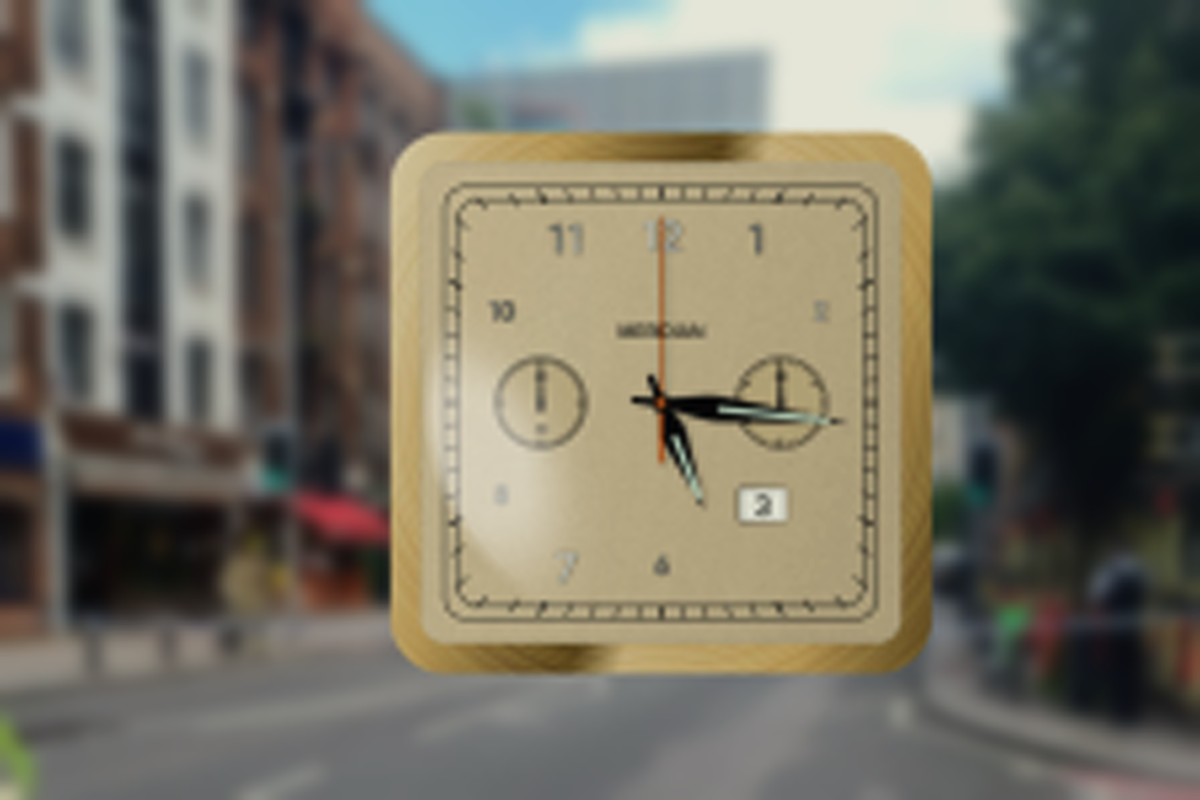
**5:16**
